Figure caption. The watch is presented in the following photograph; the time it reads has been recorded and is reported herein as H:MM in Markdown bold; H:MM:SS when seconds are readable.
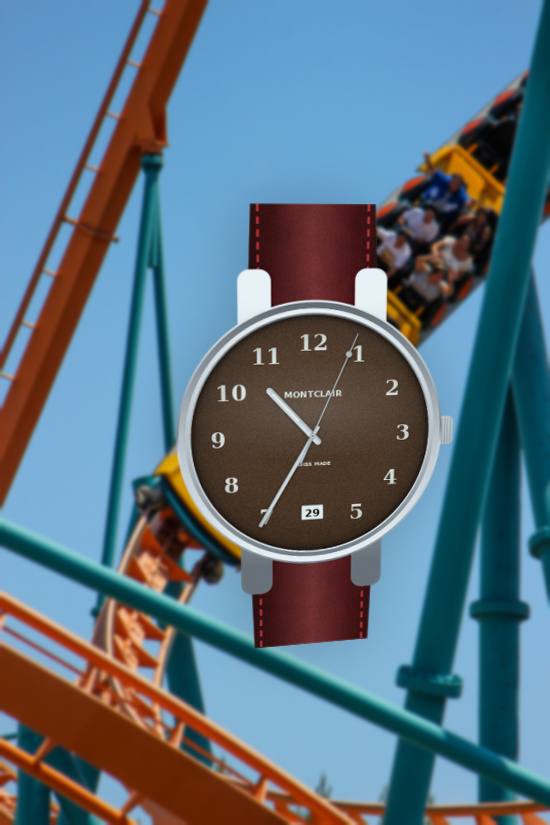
**10:35:04**
